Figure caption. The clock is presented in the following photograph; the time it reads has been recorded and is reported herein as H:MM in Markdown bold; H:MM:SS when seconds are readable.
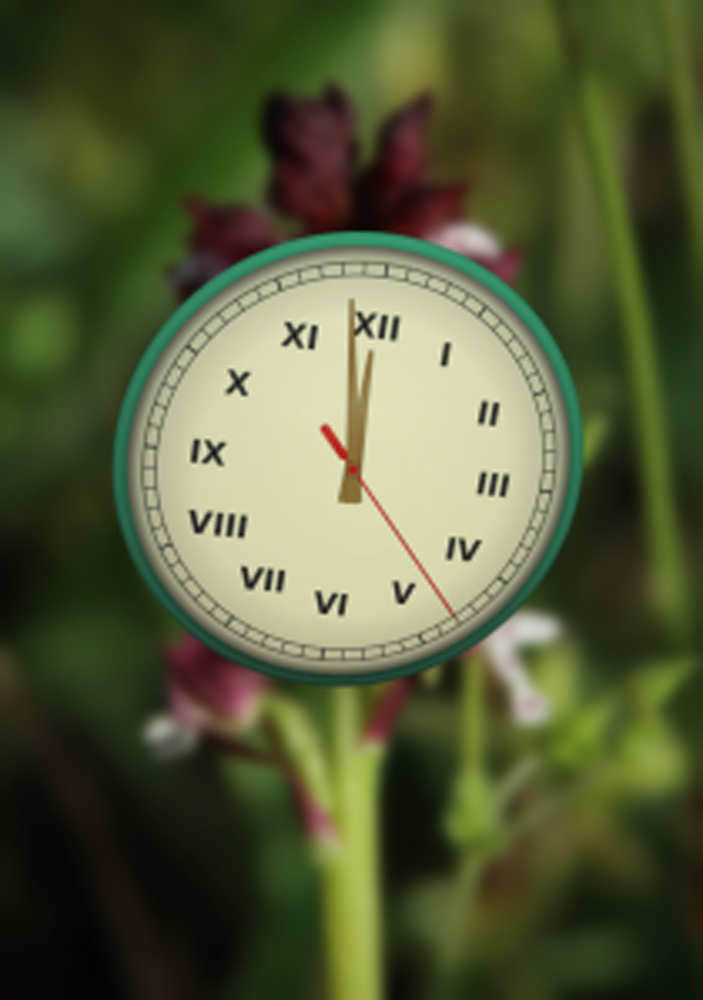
**11:58:23**
